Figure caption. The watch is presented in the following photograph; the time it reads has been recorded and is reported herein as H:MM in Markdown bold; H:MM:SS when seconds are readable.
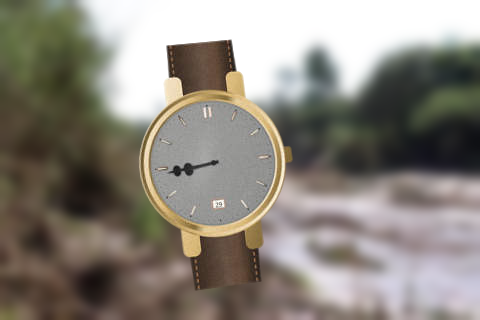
**8:44**
